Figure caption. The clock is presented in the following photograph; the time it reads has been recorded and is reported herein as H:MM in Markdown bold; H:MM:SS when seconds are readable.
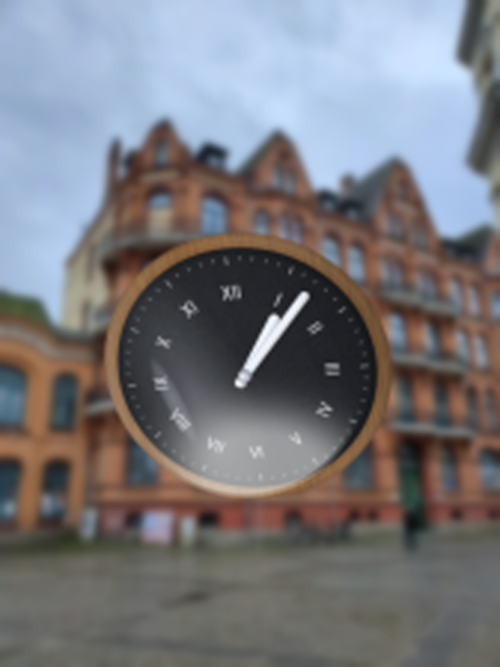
**1:07**
